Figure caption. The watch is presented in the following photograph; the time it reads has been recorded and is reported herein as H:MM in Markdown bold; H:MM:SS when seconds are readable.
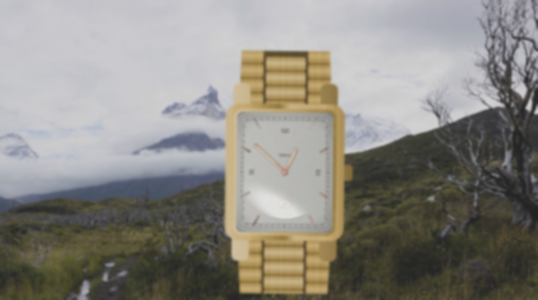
**12:52**
